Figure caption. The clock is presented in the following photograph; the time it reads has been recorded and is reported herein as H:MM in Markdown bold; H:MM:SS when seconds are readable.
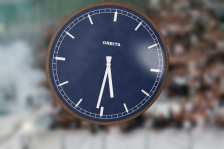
**5:31**
